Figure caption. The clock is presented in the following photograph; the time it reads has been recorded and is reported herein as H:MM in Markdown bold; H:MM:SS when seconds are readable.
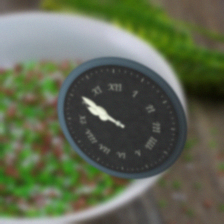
**9:51**
